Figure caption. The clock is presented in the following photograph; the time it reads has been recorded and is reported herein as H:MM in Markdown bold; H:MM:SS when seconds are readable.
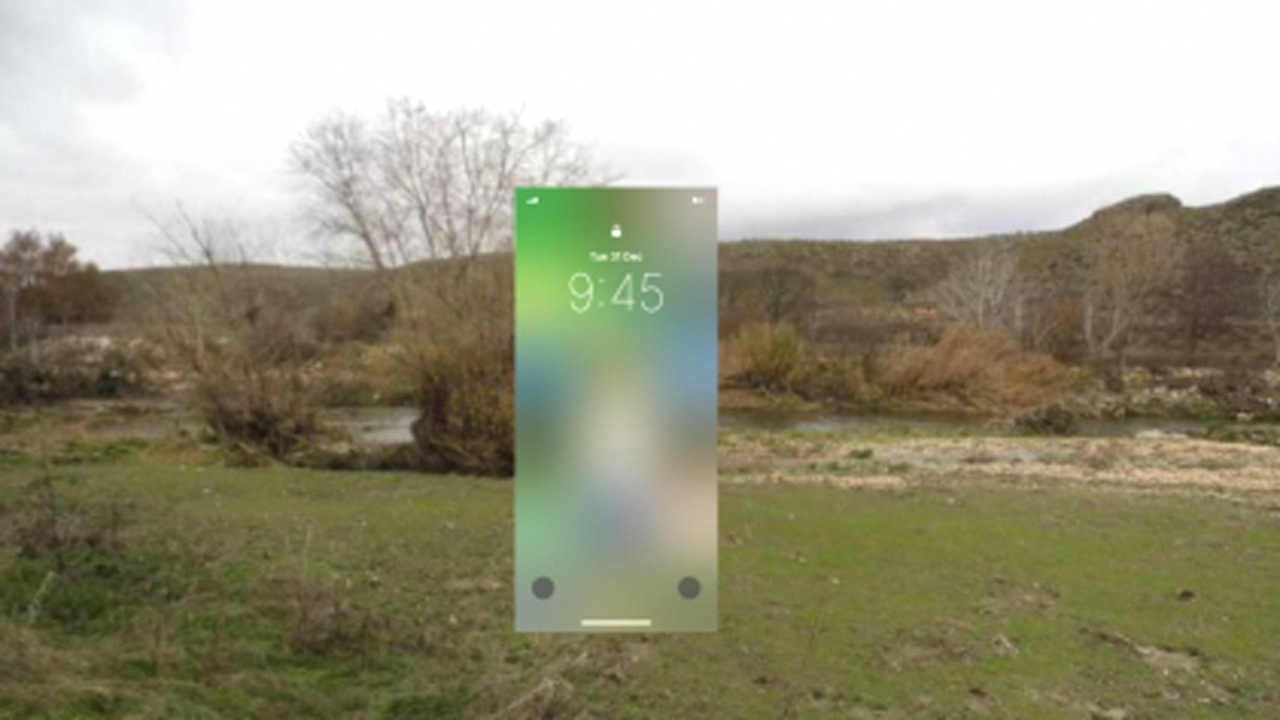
**9:45**
